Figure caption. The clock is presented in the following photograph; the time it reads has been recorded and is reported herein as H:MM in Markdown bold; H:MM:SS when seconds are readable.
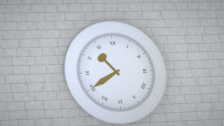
**10:40**
